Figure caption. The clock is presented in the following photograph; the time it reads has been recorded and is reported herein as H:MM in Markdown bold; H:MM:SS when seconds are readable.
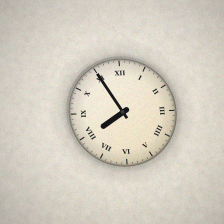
**7:55**
